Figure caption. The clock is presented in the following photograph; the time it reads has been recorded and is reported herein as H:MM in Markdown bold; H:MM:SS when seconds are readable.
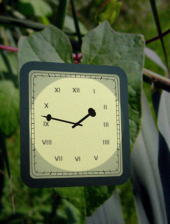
**1:47**
